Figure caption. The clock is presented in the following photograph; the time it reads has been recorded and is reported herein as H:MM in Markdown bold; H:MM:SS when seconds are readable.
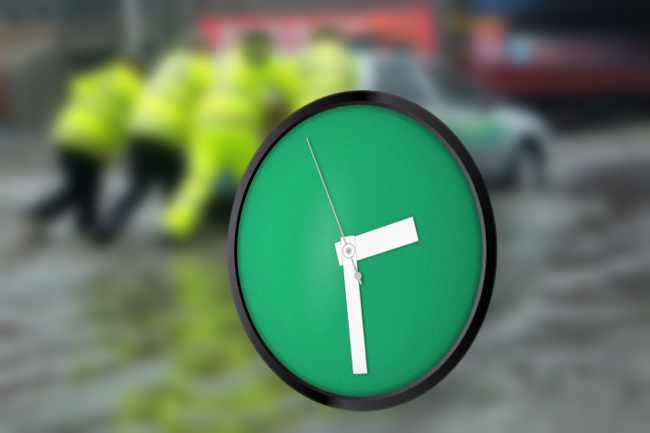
**2:28:56**
